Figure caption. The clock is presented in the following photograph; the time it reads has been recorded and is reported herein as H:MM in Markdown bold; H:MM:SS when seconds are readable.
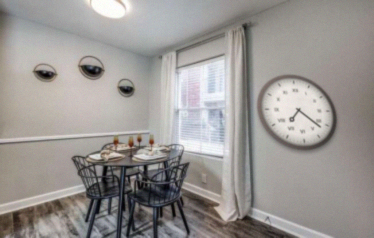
**7:22**
